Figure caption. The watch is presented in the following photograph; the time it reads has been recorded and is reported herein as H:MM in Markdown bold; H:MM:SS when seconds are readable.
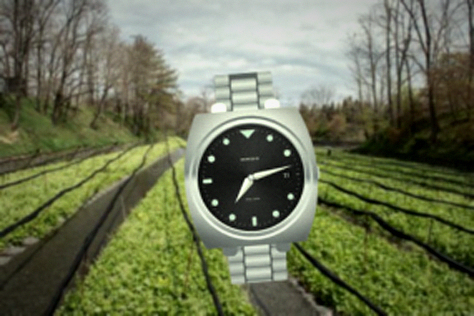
**7:13**
